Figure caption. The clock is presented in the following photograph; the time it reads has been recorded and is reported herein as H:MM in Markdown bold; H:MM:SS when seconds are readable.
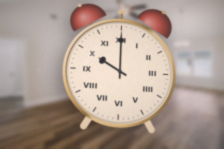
**10:00**
